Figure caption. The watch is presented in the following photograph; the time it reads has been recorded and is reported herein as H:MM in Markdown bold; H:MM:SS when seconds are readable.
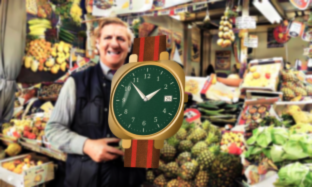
**1:53**
